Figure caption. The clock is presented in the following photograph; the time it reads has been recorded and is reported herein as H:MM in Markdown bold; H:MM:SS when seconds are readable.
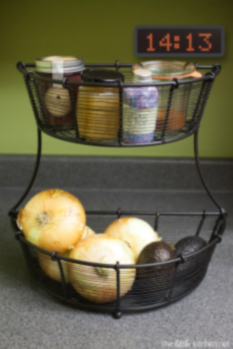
**14:13**
